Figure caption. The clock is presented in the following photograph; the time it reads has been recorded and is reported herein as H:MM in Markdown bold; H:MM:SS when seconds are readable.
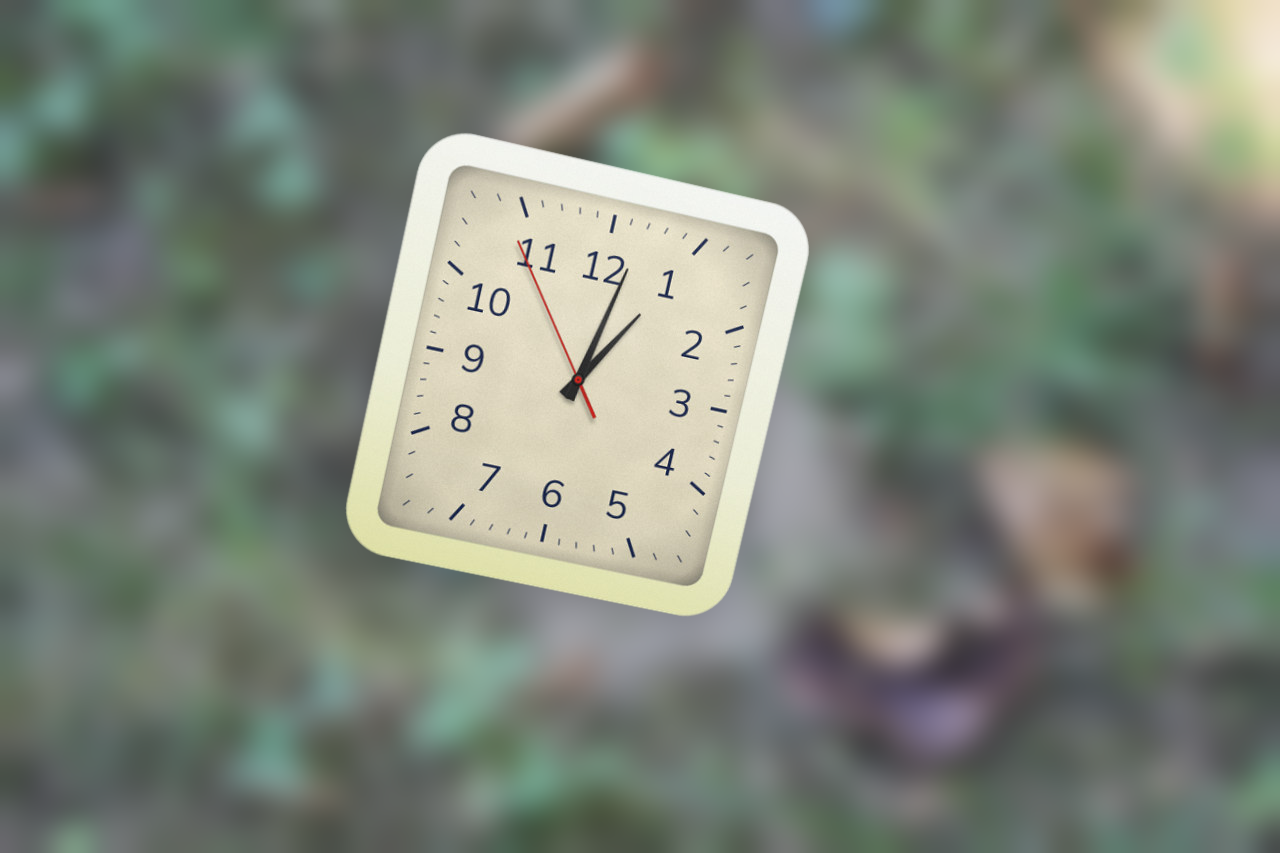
**1:01:54**
